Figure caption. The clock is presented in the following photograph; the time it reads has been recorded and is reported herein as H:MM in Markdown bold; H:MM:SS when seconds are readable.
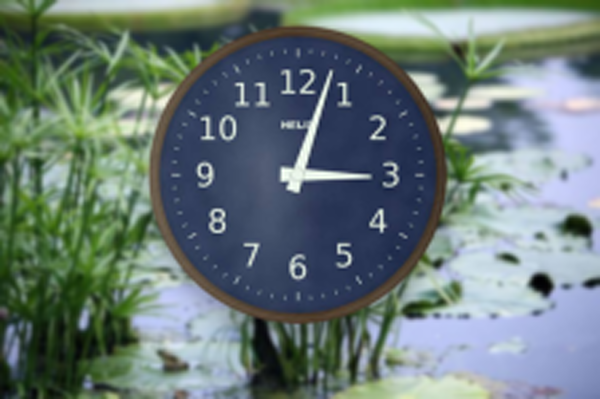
**3:03**
